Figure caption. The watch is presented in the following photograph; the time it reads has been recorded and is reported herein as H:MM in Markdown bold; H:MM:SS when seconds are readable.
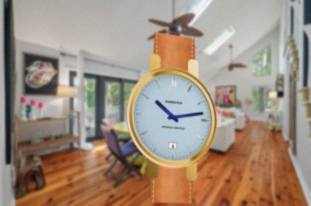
**10:13**
